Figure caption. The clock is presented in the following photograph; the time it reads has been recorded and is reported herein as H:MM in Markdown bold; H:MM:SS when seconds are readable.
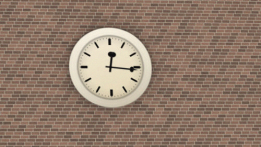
**12:16**
